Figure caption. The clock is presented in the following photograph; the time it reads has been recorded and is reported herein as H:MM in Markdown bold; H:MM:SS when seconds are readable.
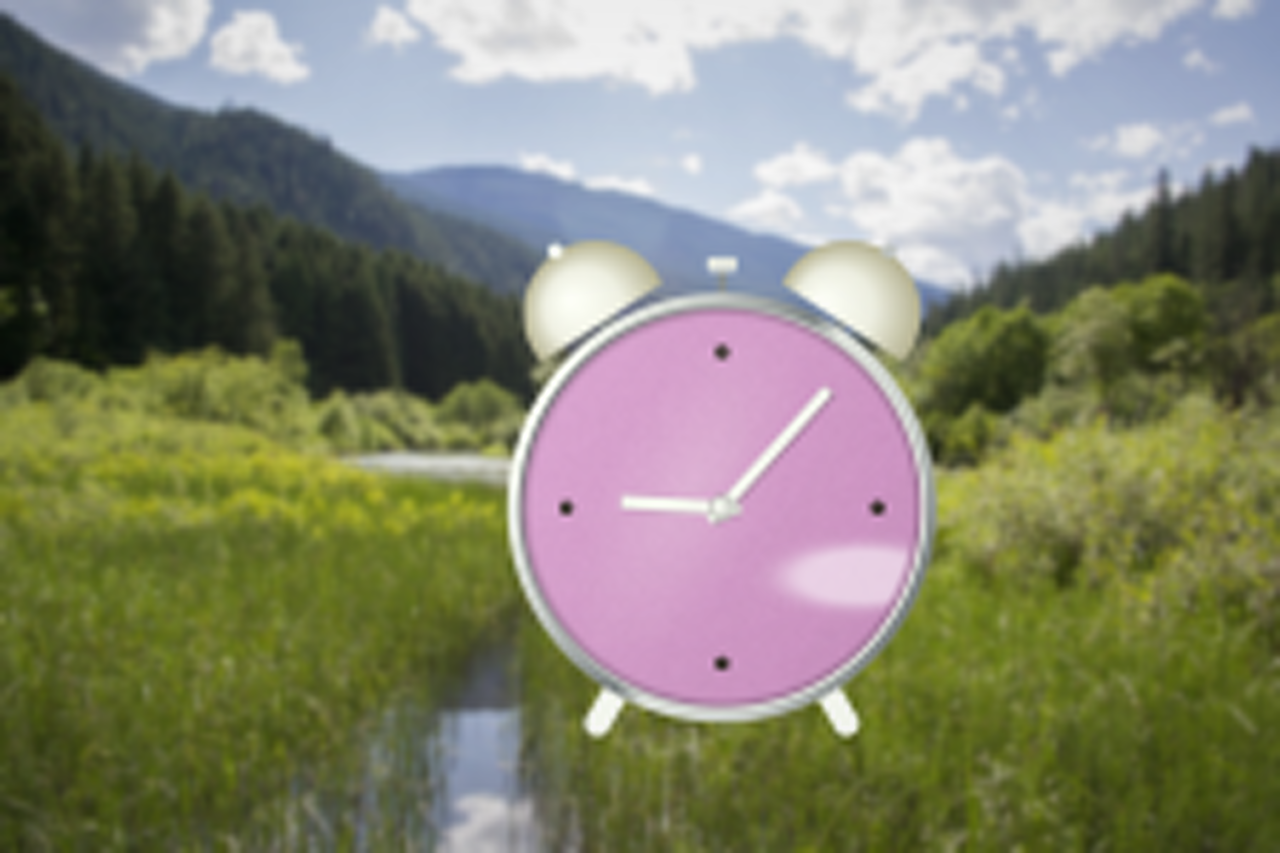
**9:07**
